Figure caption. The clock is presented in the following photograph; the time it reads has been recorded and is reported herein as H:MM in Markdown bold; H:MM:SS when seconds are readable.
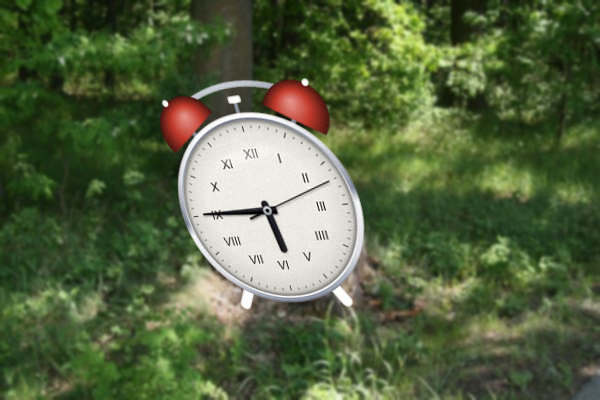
**5:45:12**
